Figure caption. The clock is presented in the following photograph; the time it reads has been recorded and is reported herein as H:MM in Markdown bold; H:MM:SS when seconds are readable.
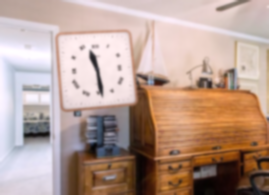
**11:29**
